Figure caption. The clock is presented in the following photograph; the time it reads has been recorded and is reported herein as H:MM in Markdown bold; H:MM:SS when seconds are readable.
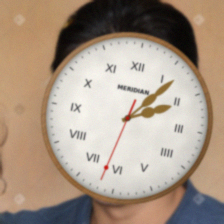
**2:06:32**
